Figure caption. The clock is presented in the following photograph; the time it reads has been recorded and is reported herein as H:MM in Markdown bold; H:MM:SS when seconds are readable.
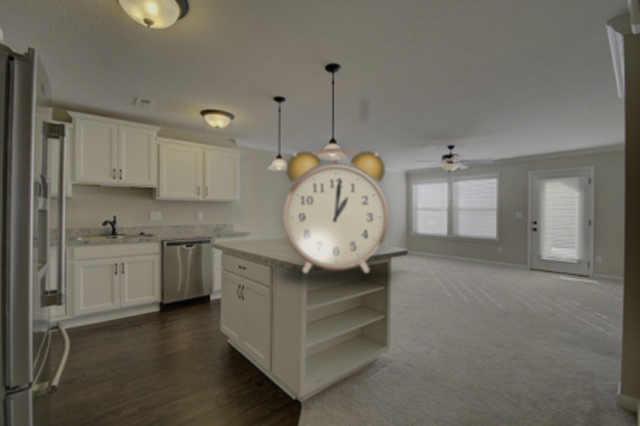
**1:01**
